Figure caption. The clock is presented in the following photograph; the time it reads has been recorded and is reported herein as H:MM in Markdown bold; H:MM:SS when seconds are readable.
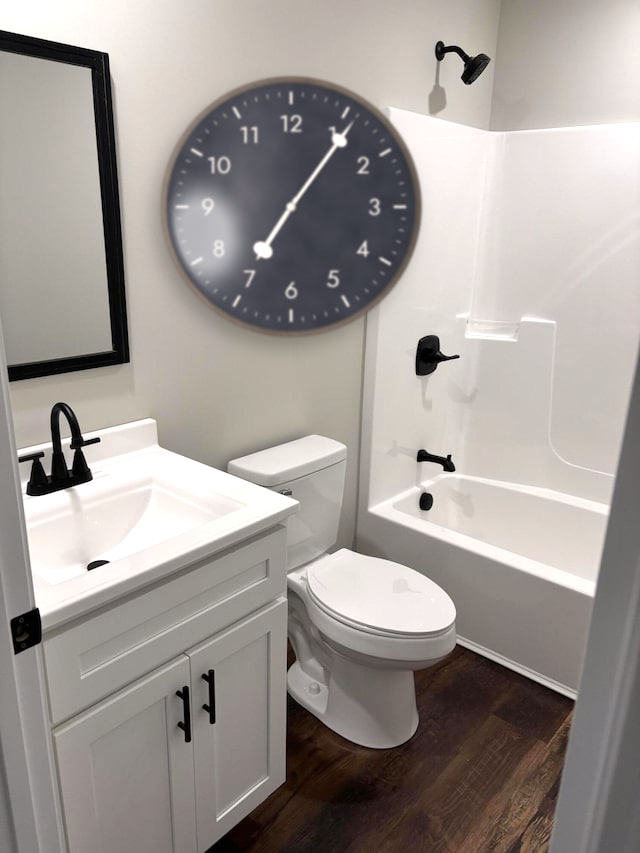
**7:06**
